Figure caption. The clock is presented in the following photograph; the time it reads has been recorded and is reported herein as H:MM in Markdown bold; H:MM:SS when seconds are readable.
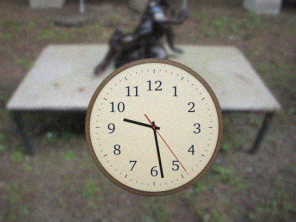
**9:28:24**
